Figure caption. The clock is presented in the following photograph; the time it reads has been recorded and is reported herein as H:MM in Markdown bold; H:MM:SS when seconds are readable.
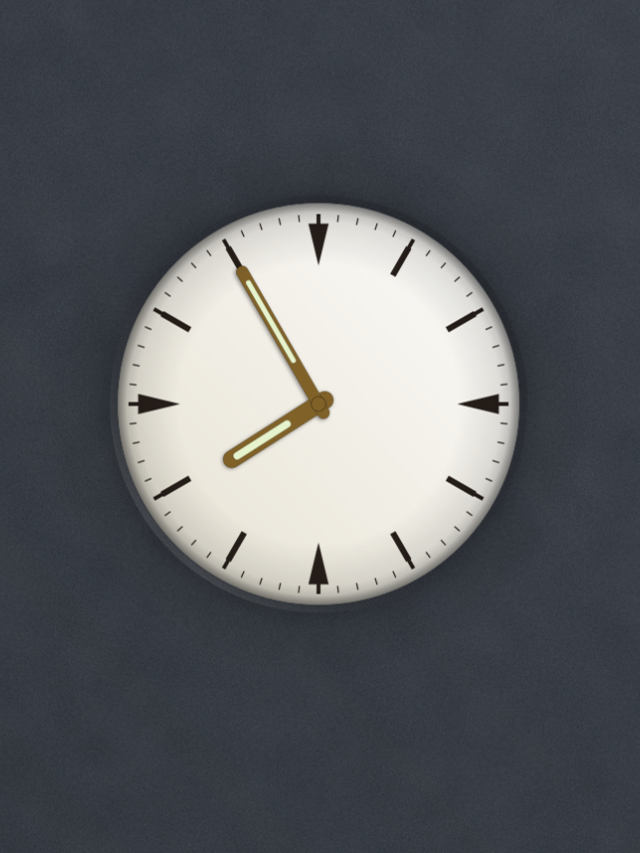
**7:55**
